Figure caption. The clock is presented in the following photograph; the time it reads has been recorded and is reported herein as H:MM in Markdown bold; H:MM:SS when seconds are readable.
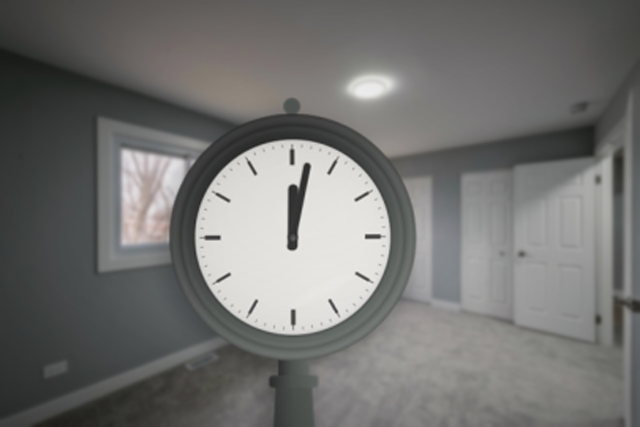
**12:02**
